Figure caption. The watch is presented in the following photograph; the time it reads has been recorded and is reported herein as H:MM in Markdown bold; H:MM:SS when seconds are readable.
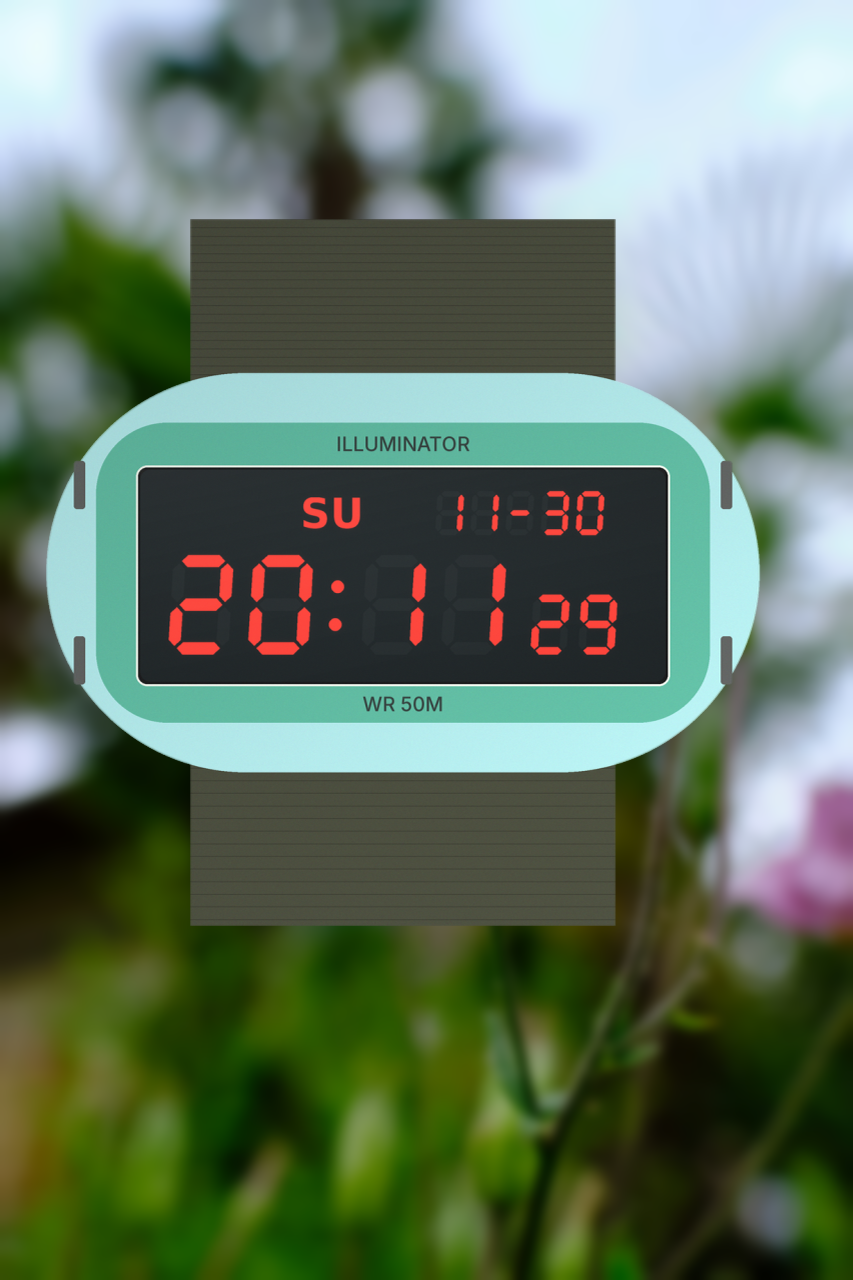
**20:11:29**
